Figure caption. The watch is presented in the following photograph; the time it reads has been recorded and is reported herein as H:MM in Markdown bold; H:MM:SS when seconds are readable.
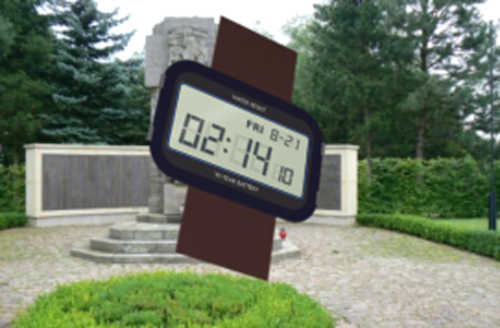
**2:14:10**
